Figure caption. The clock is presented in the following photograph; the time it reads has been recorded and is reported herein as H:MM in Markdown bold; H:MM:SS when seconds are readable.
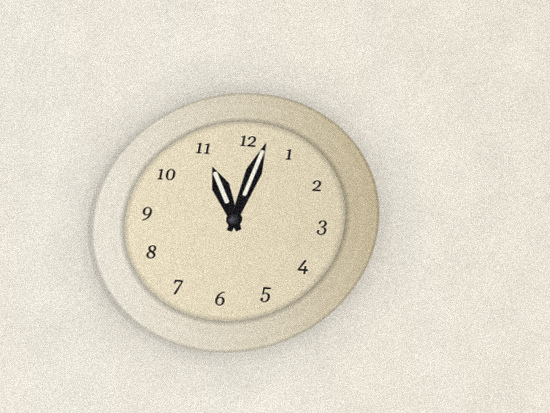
**11:02**
